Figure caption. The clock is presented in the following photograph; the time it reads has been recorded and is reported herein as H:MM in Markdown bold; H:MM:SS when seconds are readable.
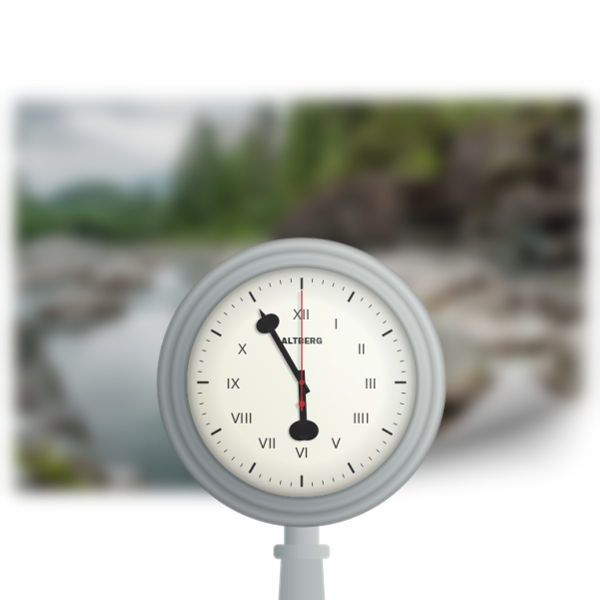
**5:55:00**
